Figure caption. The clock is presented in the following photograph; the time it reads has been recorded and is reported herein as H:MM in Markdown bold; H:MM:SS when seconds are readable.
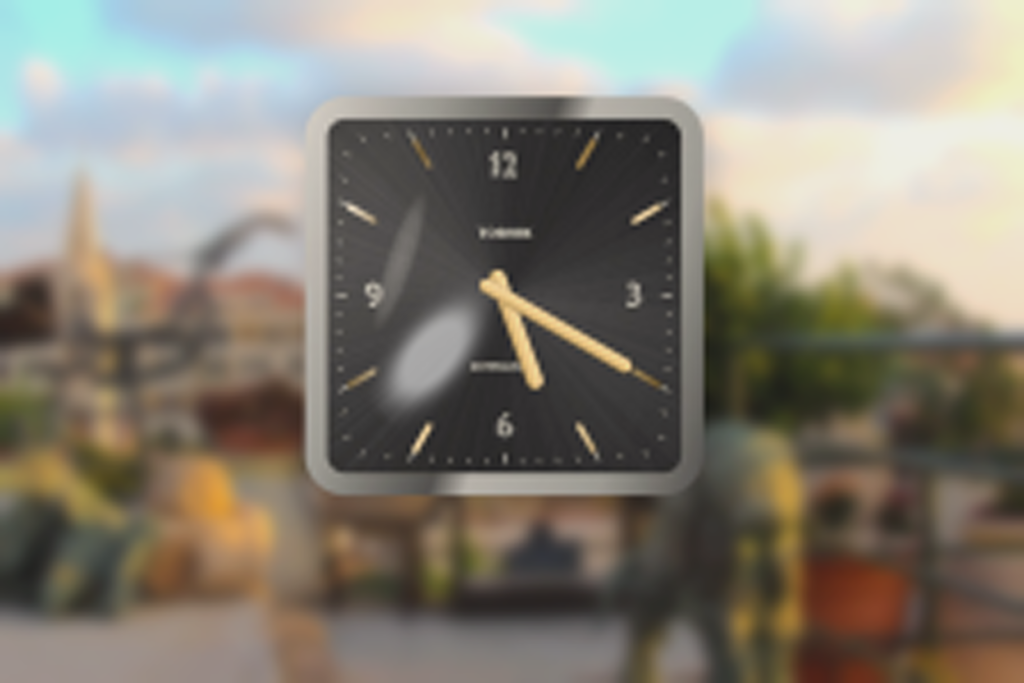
**5:20**
